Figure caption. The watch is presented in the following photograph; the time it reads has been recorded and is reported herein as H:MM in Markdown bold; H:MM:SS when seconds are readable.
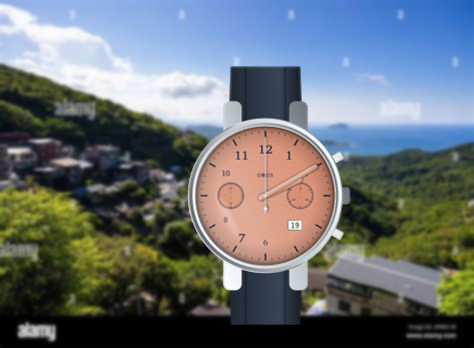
**2:10**
